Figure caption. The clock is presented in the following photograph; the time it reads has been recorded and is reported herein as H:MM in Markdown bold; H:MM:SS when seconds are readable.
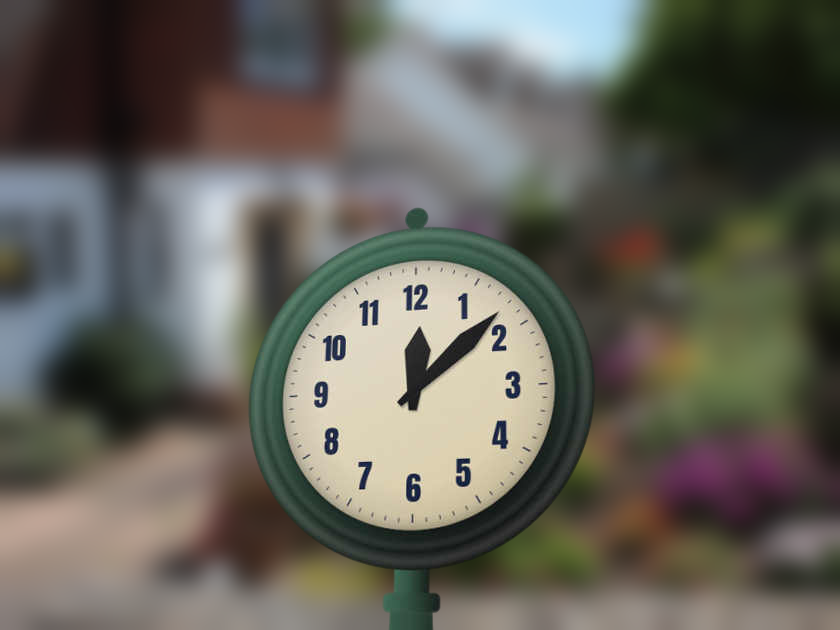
**12:08**
